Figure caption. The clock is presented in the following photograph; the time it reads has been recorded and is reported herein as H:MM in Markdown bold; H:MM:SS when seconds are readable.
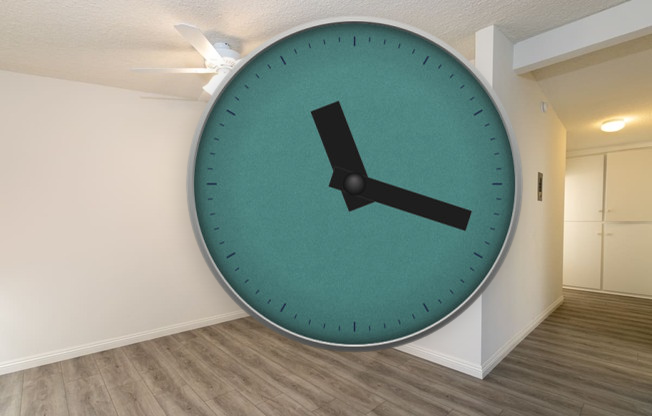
**11:18**
